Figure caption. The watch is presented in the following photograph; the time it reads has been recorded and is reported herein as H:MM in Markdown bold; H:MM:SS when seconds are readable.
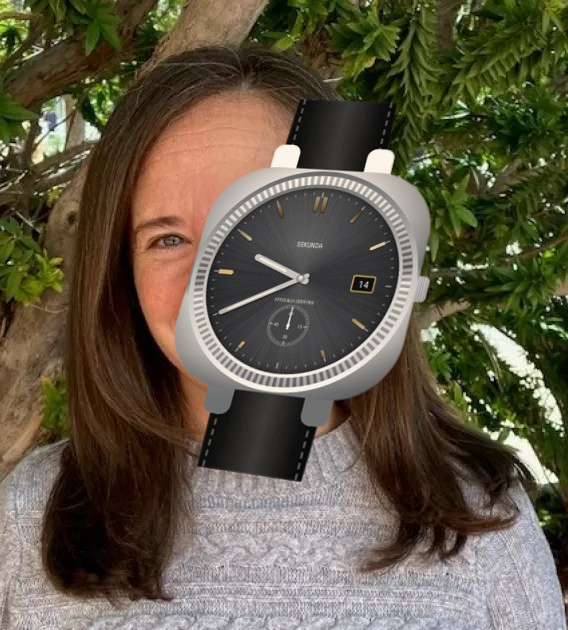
**9:40**
